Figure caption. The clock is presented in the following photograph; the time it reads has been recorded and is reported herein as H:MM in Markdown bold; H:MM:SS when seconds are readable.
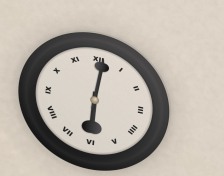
**6:01**
